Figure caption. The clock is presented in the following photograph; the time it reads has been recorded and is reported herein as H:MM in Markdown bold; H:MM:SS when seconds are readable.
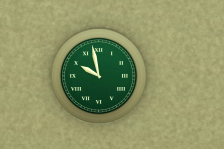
**9:58**
